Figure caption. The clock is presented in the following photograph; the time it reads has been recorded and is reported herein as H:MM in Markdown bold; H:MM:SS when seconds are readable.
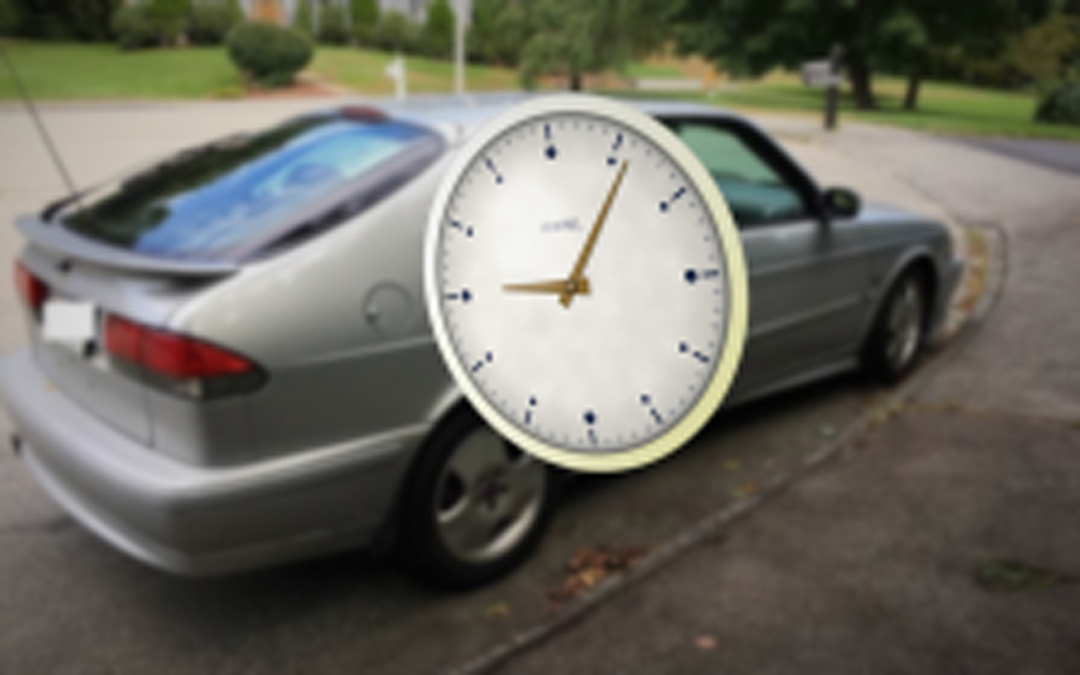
**9:06**
